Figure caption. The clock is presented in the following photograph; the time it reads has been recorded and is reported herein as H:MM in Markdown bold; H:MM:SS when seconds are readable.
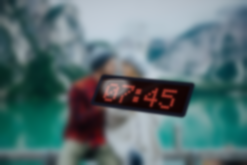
**7:45**
